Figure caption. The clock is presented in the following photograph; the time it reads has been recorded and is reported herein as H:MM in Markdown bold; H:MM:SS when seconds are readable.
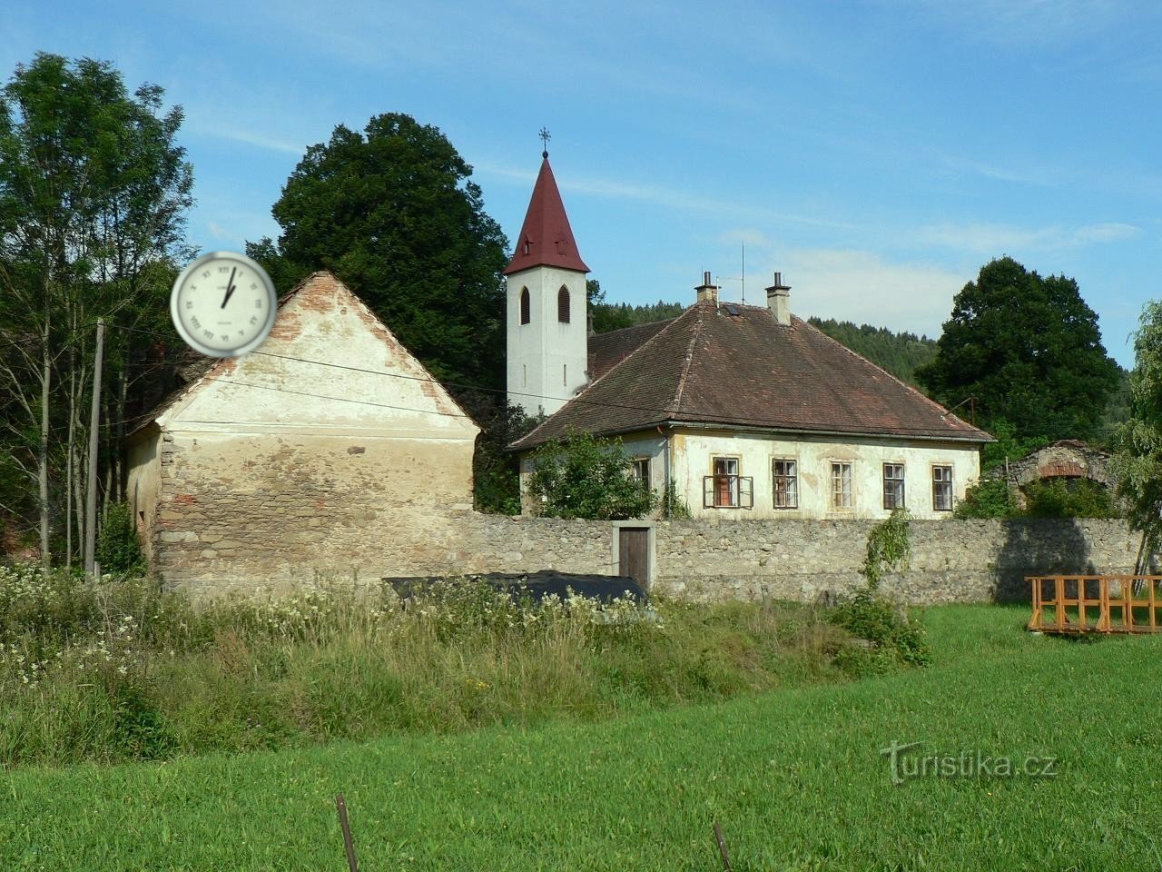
**1:03**
